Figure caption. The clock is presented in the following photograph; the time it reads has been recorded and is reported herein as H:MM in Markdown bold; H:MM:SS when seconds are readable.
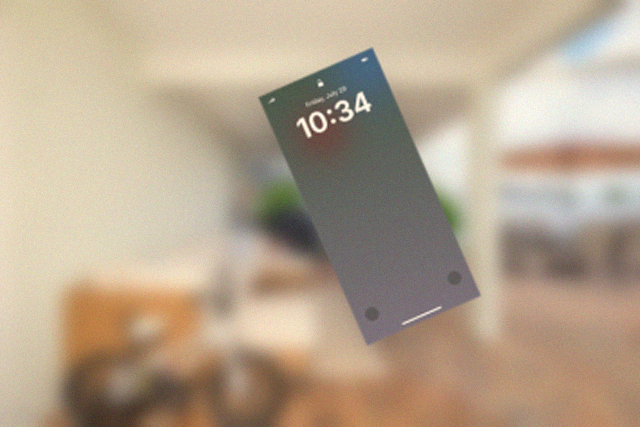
**10:34**
